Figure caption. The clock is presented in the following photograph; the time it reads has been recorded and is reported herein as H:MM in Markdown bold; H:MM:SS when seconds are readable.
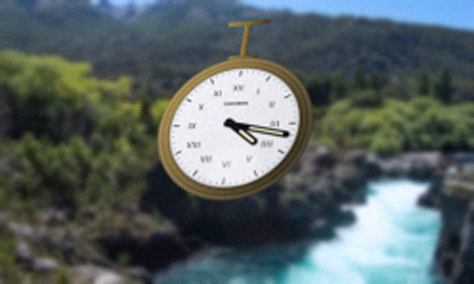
**4:17**
